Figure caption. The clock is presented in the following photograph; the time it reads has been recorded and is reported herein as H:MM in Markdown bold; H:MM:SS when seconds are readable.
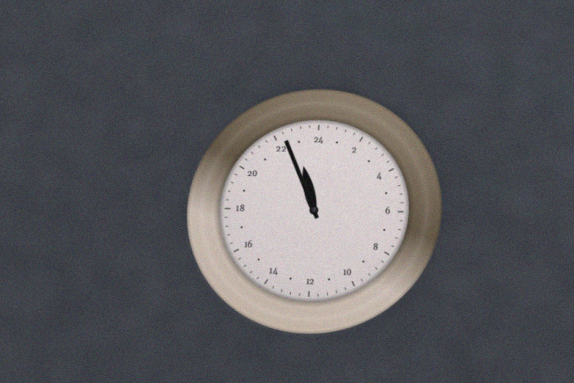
**22:56**
